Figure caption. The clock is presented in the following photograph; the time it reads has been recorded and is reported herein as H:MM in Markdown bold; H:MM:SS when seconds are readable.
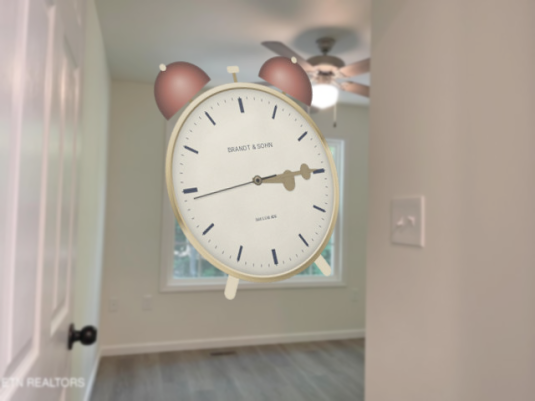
**3:14:44**
